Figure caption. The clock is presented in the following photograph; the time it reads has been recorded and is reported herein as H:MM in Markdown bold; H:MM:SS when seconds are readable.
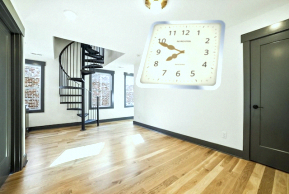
**7:49**
